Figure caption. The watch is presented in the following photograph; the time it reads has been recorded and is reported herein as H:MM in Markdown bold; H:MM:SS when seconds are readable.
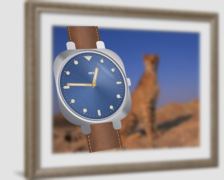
**12:46**
